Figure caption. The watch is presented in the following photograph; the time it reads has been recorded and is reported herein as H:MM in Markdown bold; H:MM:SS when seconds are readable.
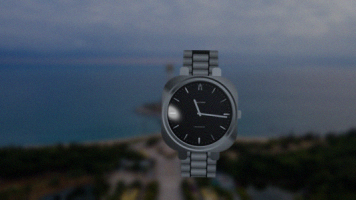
**11:16**
